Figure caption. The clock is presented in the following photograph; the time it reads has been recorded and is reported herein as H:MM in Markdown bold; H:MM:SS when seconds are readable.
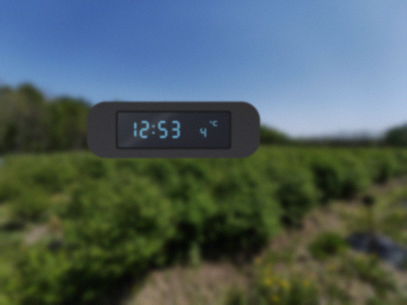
**12:53**
